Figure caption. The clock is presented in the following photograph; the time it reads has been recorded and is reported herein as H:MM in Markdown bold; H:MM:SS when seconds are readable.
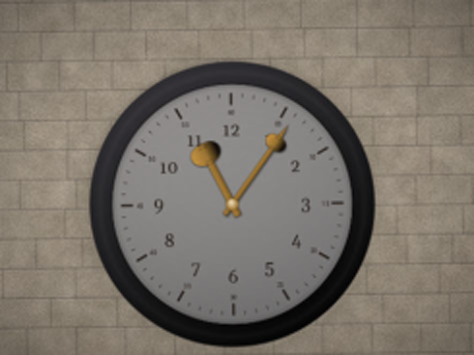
**11:06**
